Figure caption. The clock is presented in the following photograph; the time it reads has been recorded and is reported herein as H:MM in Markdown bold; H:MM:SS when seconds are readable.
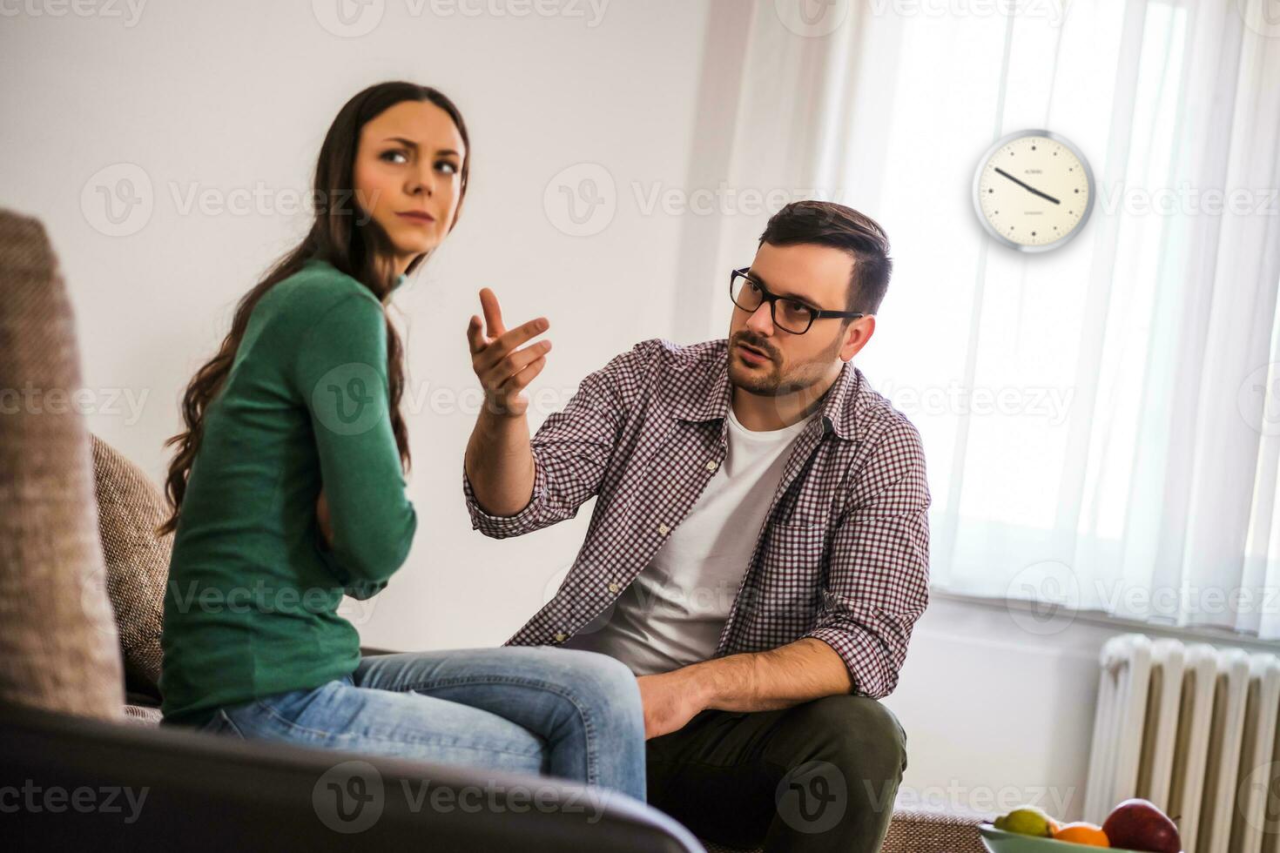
**3:50**
